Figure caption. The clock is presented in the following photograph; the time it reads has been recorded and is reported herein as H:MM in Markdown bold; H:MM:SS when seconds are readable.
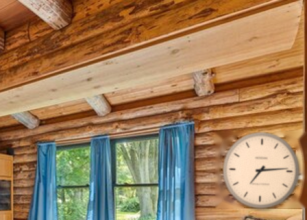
**7:14**
